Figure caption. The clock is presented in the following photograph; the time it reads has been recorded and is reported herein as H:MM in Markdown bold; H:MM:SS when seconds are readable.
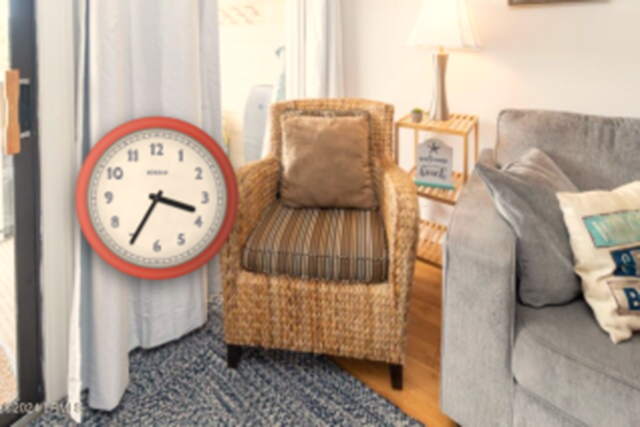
**3:35**
